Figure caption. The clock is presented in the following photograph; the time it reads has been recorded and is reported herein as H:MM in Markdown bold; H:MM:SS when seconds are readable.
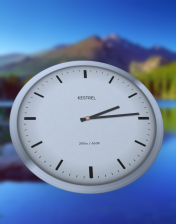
**2:14**
